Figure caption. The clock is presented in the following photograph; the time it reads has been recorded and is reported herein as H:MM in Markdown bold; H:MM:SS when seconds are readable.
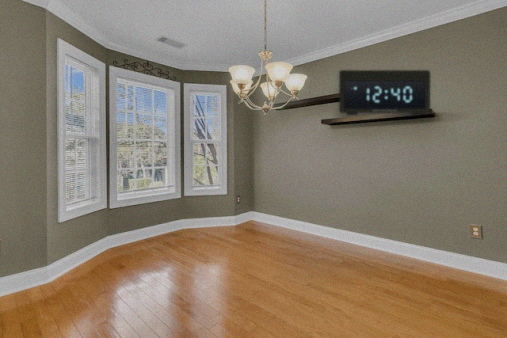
**12:40**
